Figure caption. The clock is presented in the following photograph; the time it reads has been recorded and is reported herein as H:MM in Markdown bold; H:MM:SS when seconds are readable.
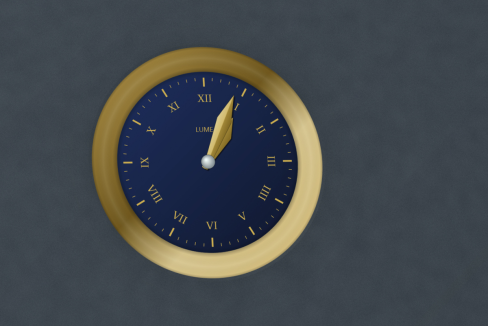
**1:04**
